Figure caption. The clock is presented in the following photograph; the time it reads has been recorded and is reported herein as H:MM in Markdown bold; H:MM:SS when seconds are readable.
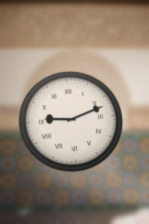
**9:12**
